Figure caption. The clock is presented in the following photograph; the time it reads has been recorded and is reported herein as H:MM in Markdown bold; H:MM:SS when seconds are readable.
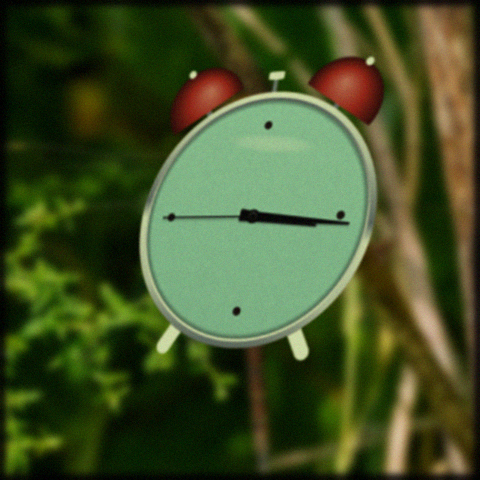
**3:15:45**
